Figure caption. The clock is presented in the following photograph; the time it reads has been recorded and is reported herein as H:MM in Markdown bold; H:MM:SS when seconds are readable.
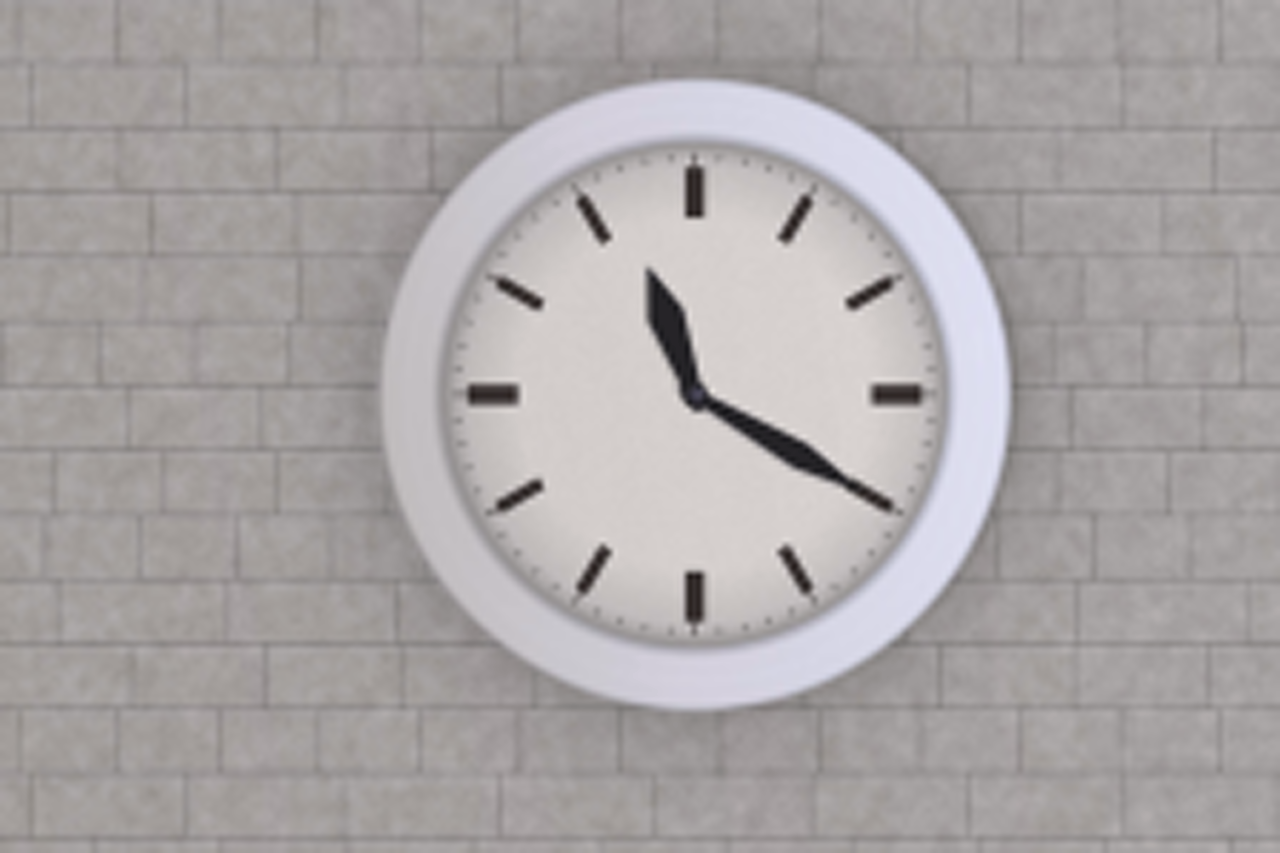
**11:20**
